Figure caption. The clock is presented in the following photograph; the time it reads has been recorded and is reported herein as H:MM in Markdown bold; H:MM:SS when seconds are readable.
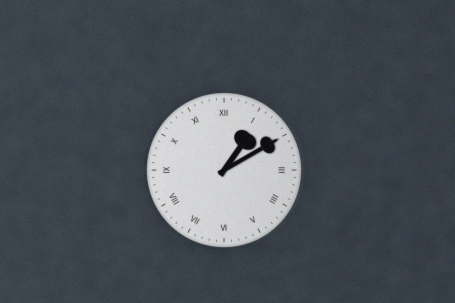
**1:10**
